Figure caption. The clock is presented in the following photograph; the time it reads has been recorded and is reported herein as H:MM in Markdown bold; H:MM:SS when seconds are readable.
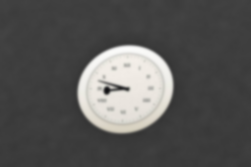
**8:48**
